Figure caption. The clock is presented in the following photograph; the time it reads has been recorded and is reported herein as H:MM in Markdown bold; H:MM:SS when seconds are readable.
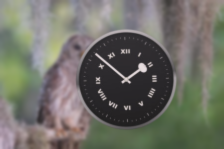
**1:52**
